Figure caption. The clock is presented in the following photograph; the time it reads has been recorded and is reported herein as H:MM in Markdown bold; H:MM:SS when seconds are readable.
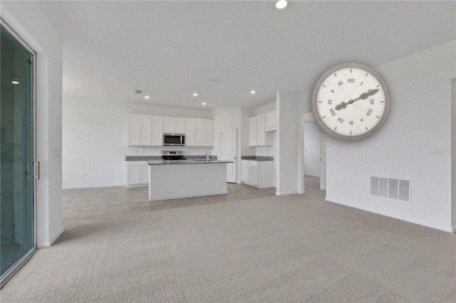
**8:11**
